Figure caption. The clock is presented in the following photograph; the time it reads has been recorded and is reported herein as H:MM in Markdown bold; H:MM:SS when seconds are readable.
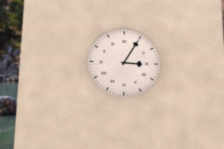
**3:05**
